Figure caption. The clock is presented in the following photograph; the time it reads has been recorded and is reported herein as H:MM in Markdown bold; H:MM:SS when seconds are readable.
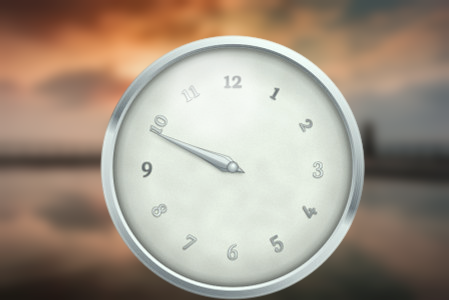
**9:49**
